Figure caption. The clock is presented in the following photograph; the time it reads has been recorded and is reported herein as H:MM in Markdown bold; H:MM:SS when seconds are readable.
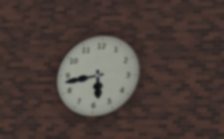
**5:43**
